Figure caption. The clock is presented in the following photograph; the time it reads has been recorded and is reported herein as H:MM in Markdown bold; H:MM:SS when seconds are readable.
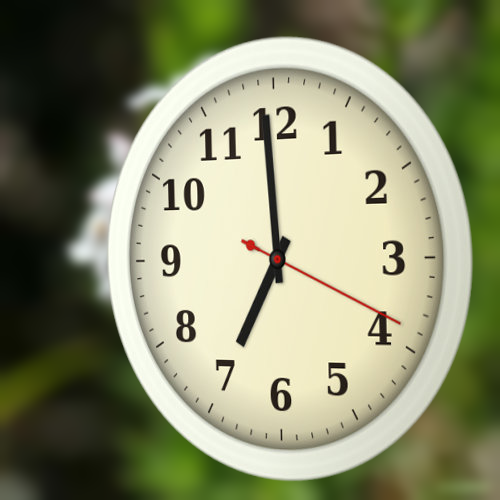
**6:59:19**
